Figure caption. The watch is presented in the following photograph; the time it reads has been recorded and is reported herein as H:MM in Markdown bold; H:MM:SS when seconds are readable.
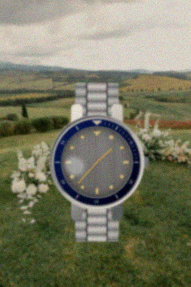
**1:37**
